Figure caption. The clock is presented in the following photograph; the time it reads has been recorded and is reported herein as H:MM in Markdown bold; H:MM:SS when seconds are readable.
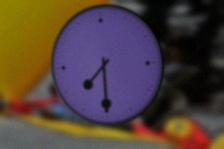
**7:30**
